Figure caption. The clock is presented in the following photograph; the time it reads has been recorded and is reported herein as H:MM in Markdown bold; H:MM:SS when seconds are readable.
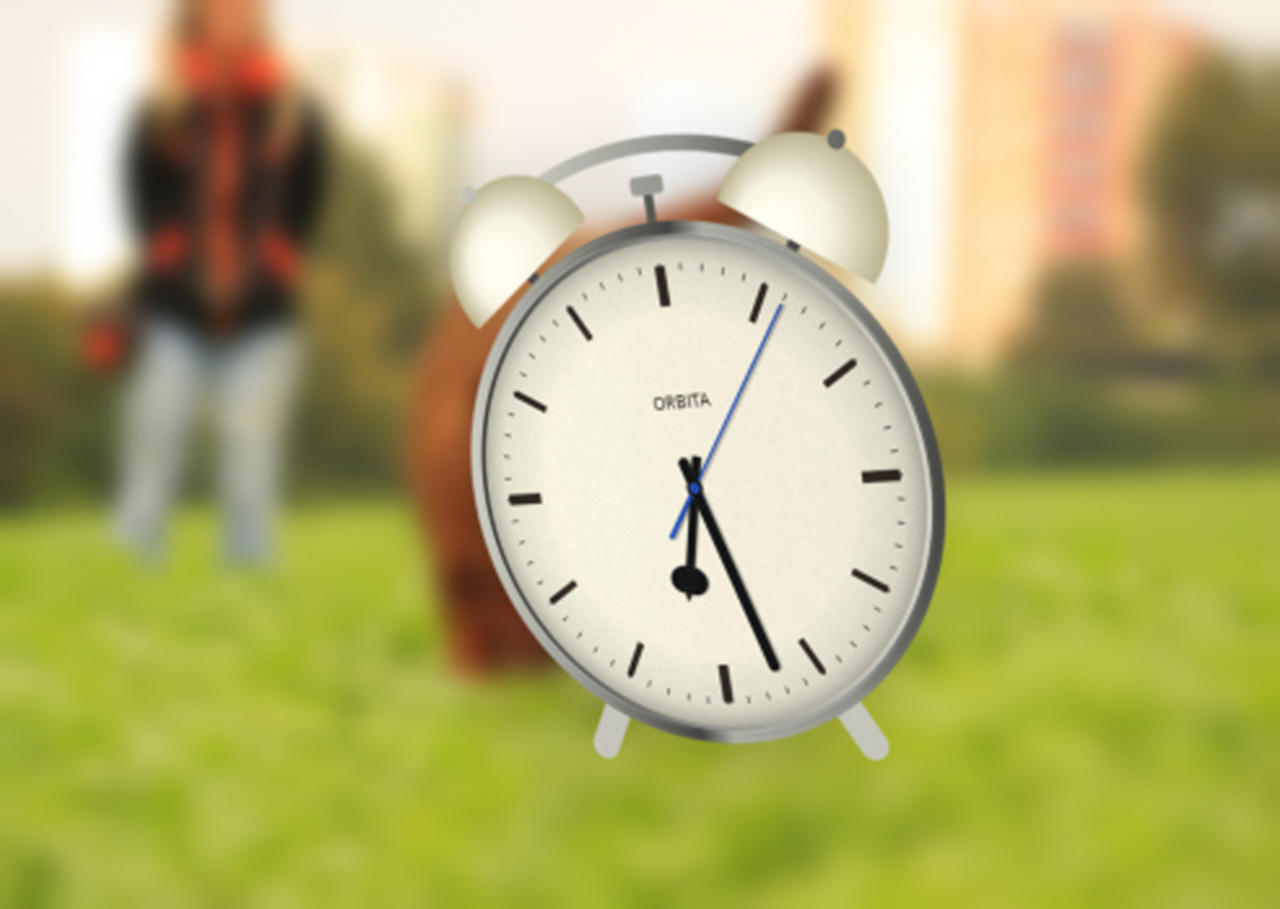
**6:27:06**
